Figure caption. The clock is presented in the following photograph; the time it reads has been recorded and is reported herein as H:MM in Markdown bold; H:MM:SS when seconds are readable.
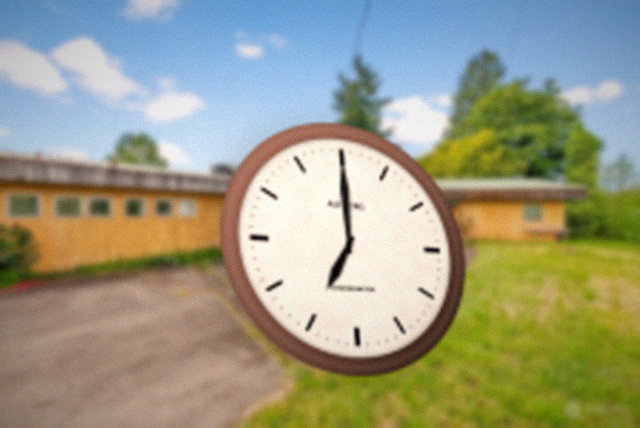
**7:00**
